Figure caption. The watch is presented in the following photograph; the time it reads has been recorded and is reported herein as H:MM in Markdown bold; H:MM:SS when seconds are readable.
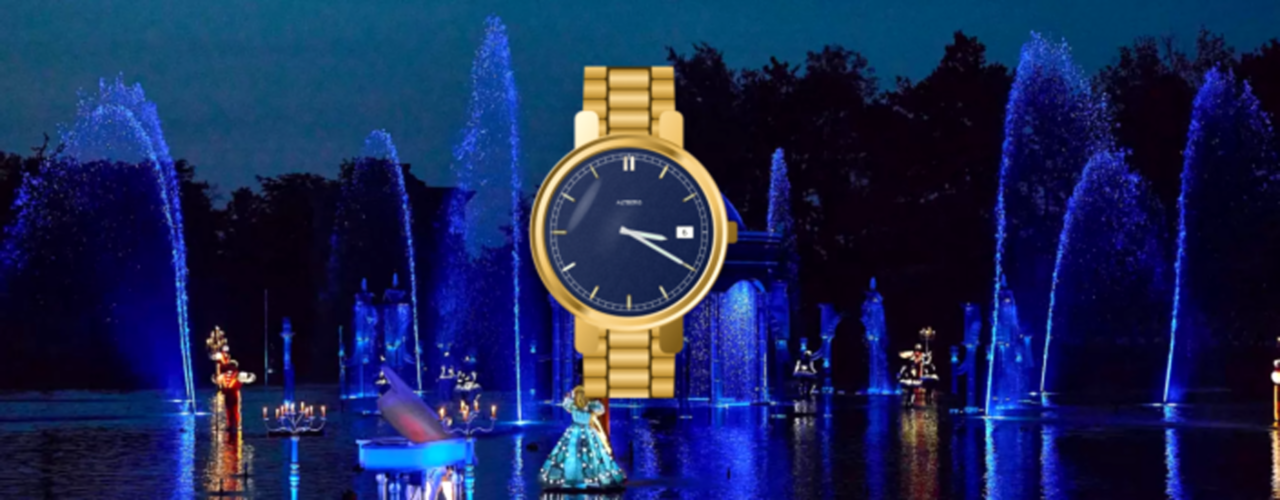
**3:20**
